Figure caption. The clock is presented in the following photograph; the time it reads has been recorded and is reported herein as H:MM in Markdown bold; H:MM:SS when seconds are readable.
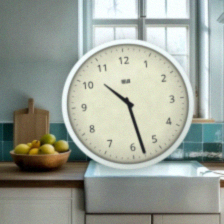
**10:28**
